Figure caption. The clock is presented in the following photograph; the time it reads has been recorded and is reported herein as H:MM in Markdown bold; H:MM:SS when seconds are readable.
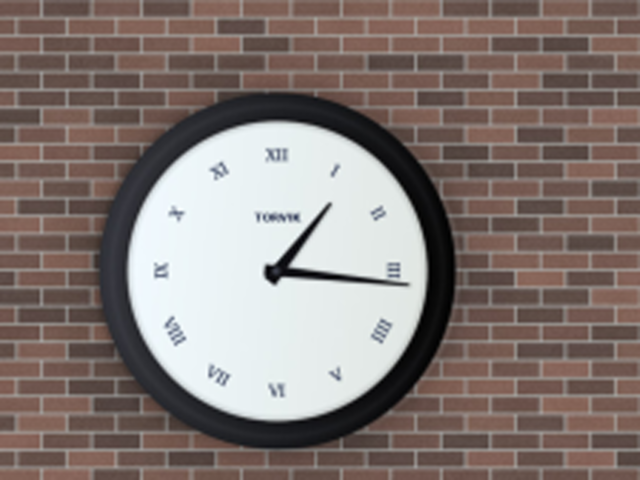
**1:16**
